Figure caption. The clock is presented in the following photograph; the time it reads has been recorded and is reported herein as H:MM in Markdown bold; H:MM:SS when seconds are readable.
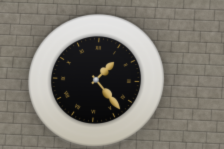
**1:23**
